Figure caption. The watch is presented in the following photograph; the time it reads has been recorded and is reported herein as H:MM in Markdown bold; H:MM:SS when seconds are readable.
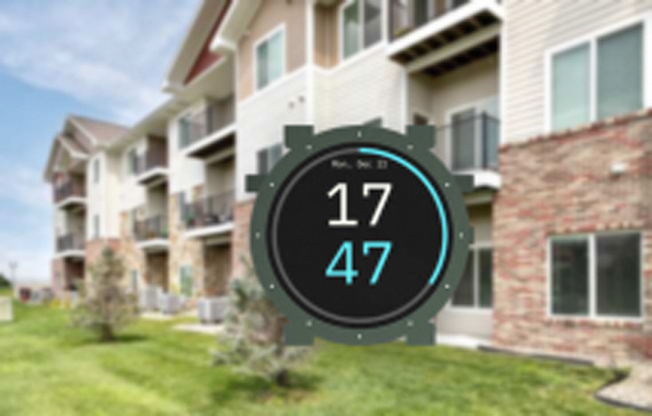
**17:47**
